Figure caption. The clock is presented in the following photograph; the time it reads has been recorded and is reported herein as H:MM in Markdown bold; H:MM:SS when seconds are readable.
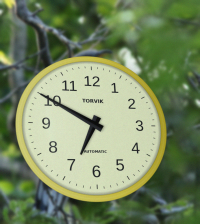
**6:50**
